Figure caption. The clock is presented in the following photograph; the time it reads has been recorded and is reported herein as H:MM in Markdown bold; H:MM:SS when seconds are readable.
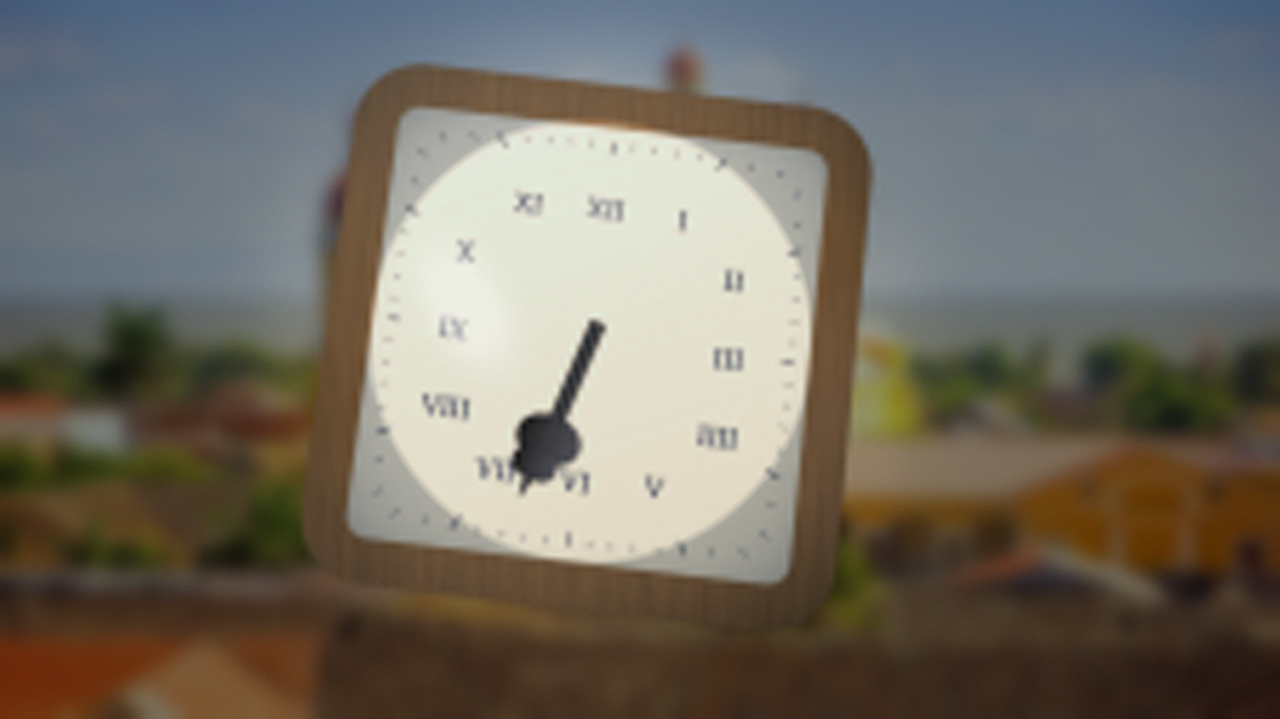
**6:33**
